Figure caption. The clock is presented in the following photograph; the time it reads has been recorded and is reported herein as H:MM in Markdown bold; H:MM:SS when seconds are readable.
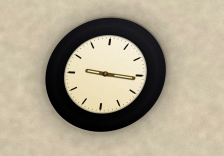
**9:16**
